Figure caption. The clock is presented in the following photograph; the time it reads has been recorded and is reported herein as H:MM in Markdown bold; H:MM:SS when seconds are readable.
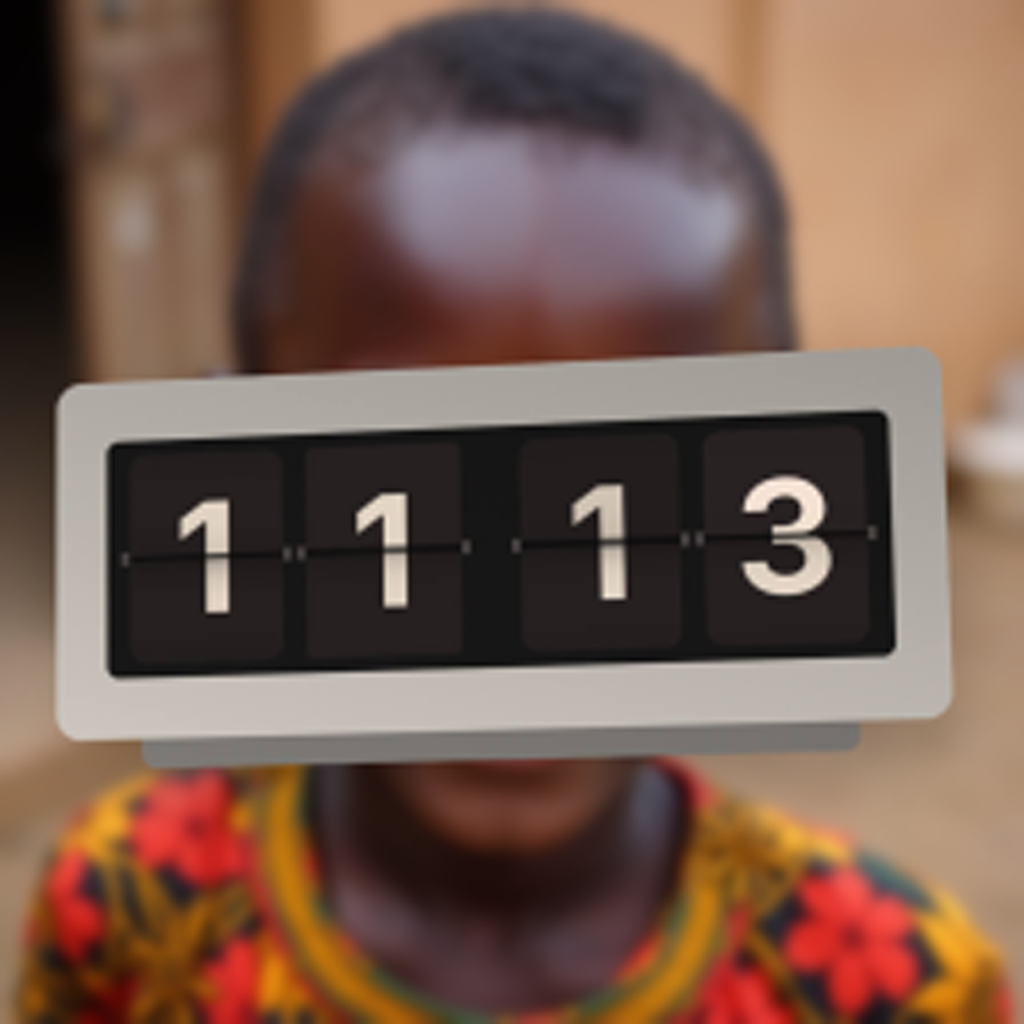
**11:13**
